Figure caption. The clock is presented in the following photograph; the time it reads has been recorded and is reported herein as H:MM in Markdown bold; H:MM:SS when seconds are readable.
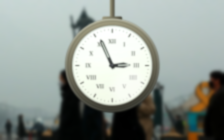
**2:56**
